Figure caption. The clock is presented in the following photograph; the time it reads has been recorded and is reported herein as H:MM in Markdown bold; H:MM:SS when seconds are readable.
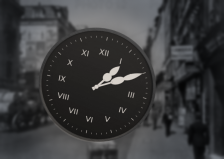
**1:10**
